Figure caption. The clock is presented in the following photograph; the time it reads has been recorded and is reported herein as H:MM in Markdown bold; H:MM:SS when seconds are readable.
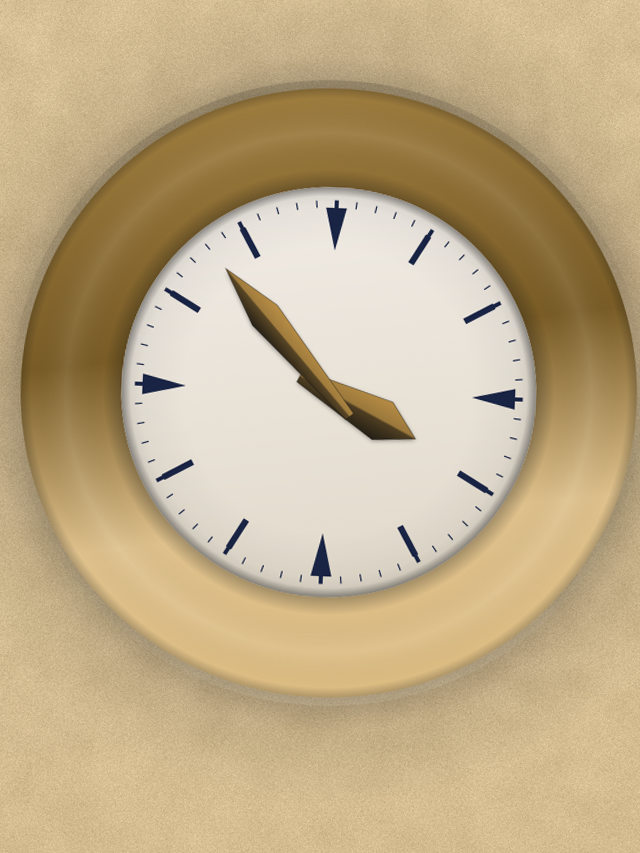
**3:53**
